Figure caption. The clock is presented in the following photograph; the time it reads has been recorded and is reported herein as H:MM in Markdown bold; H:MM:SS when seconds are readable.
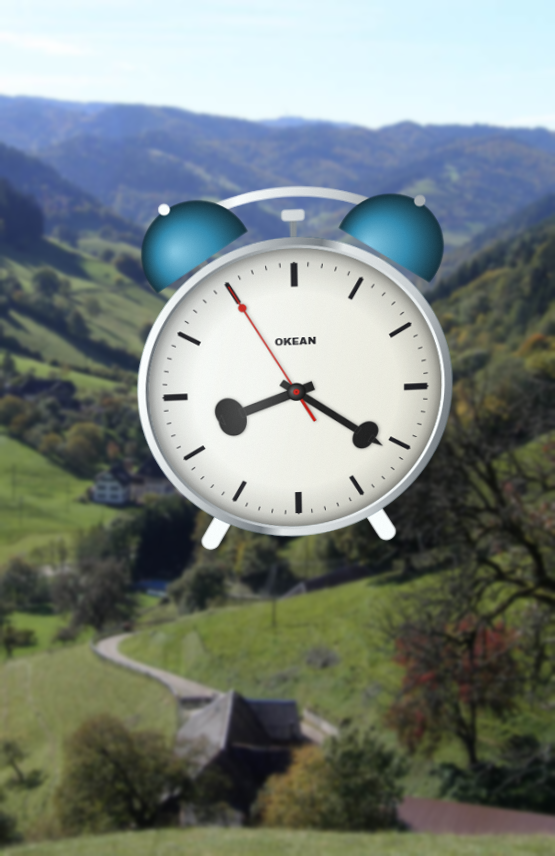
**8:20:55**
